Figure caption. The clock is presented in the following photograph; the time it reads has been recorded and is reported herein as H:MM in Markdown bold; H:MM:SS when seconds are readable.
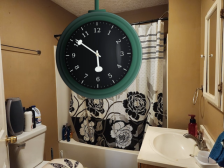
**5:51**
